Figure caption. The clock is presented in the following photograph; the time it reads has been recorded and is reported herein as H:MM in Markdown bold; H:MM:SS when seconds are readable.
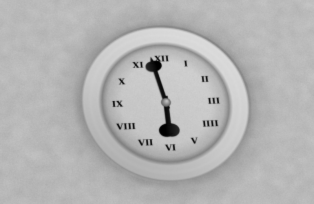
**5:58**
